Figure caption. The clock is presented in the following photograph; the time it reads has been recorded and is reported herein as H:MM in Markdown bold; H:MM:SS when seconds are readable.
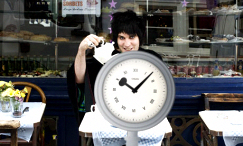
**10:07**
